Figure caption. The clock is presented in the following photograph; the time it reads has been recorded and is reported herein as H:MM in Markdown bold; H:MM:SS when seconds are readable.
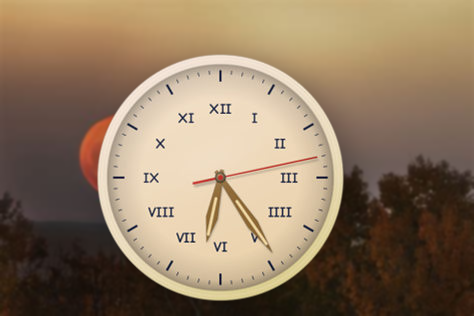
**6:24:13**
